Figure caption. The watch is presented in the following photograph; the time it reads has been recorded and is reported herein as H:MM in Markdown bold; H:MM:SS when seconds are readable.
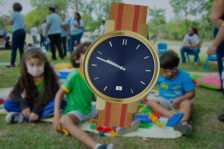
**9:48**
